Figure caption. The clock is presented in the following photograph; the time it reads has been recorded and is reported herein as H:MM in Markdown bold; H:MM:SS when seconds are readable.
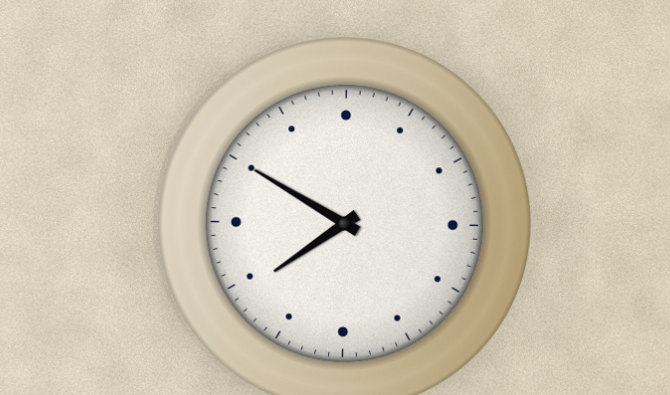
**7:50**
